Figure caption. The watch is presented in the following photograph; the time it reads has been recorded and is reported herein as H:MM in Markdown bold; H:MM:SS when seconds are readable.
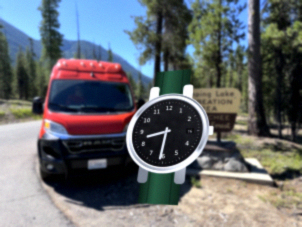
**8:31**
